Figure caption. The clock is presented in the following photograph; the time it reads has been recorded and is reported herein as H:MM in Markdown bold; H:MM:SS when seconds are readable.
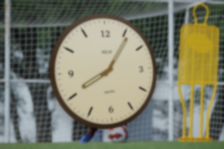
**8:06**
